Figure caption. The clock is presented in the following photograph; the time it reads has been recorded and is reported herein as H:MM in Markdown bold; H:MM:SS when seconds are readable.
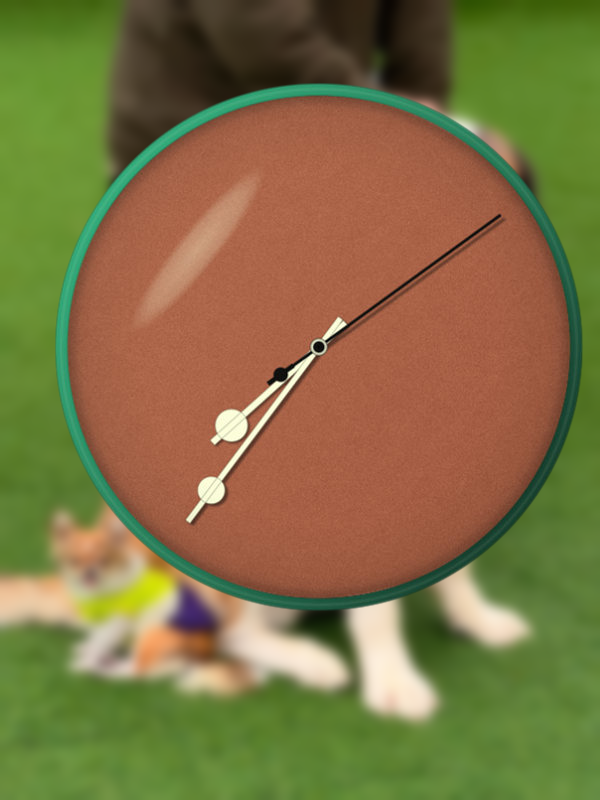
**7:36:09**
